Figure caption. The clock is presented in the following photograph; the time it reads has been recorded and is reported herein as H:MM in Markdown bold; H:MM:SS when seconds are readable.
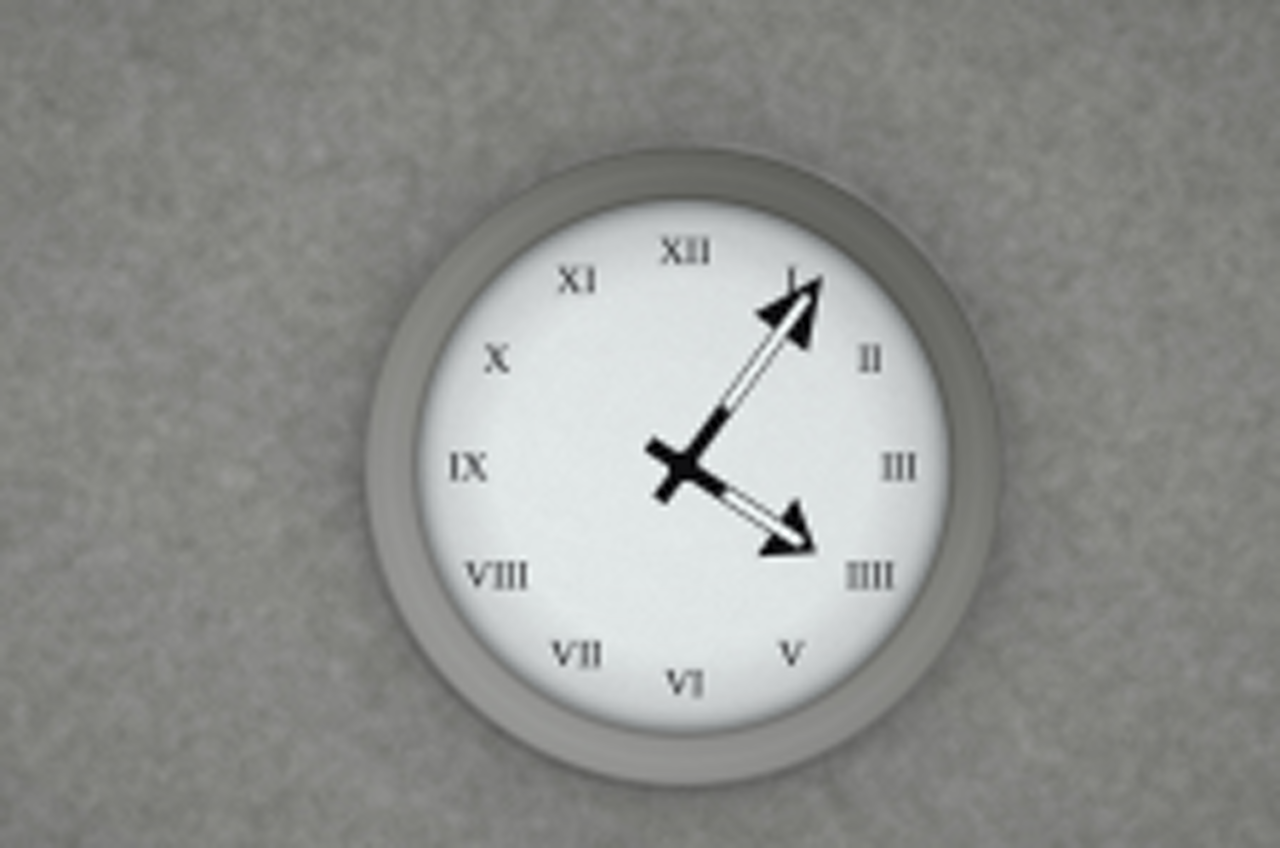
**4:06**
